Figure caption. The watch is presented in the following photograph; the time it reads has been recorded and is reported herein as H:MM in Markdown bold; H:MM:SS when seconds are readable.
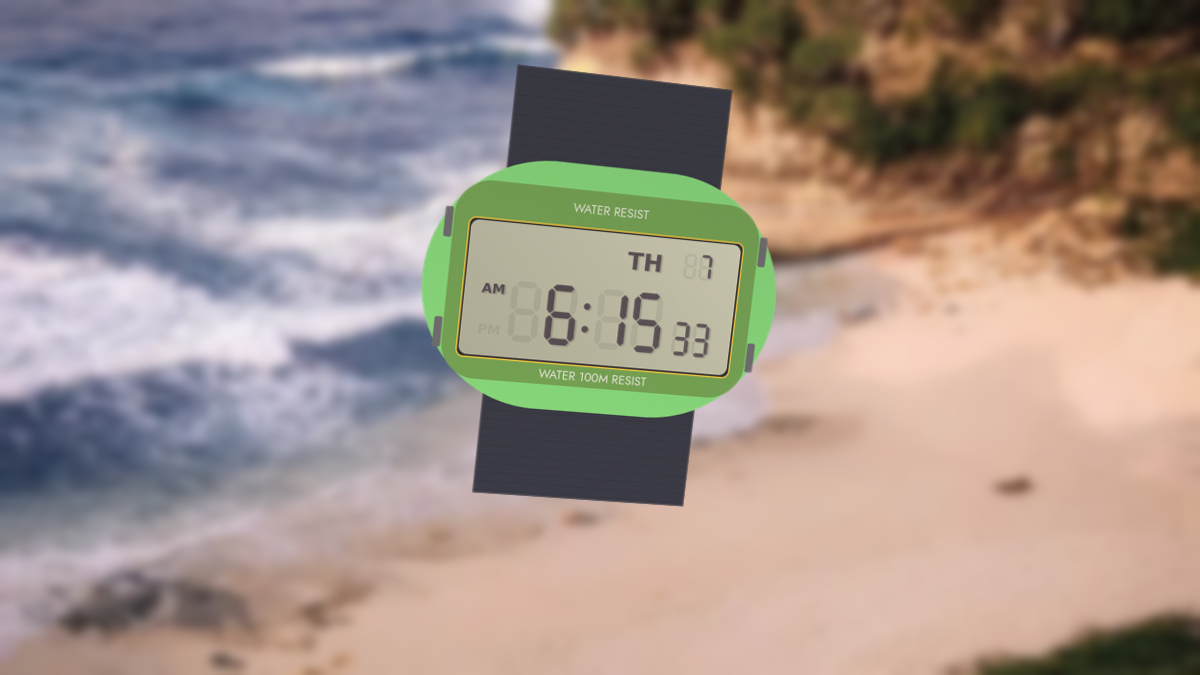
**6:15:33**
